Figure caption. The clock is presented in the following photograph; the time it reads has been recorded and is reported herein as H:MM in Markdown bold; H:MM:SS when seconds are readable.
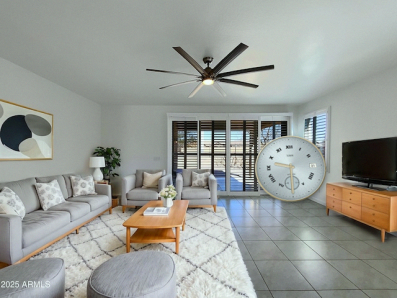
**9:30**
